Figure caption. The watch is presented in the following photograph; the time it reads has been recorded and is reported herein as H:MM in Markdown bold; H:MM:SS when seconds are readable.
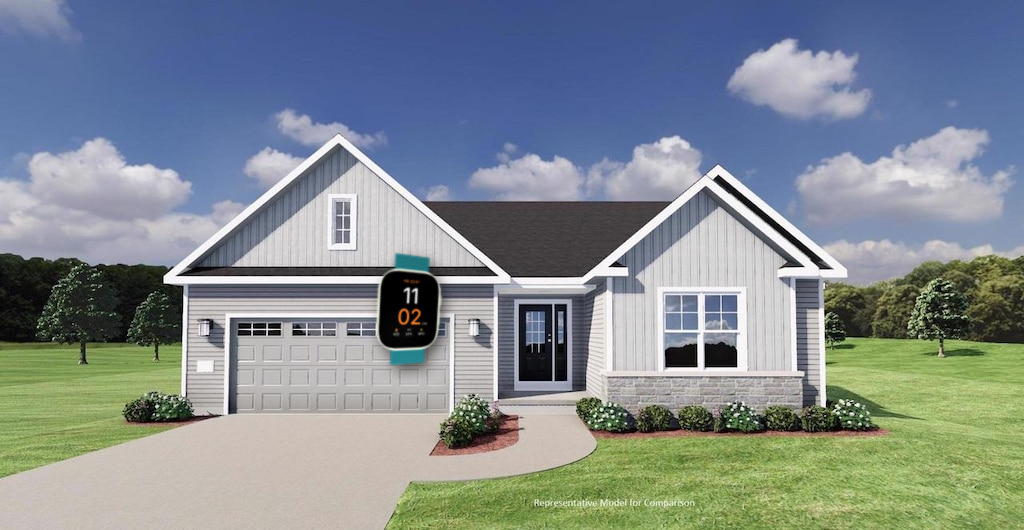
**11:02**
